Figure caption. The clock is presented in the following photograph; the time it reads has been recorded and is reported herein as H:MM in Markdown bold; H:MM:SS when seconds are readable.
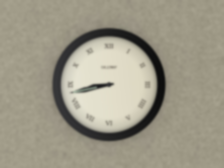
**8:43**
